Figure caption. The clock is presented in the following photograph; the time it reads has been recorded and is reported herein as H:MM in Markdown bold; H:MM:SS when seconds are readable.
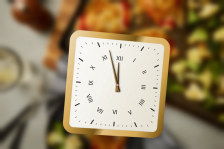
**11:57**
